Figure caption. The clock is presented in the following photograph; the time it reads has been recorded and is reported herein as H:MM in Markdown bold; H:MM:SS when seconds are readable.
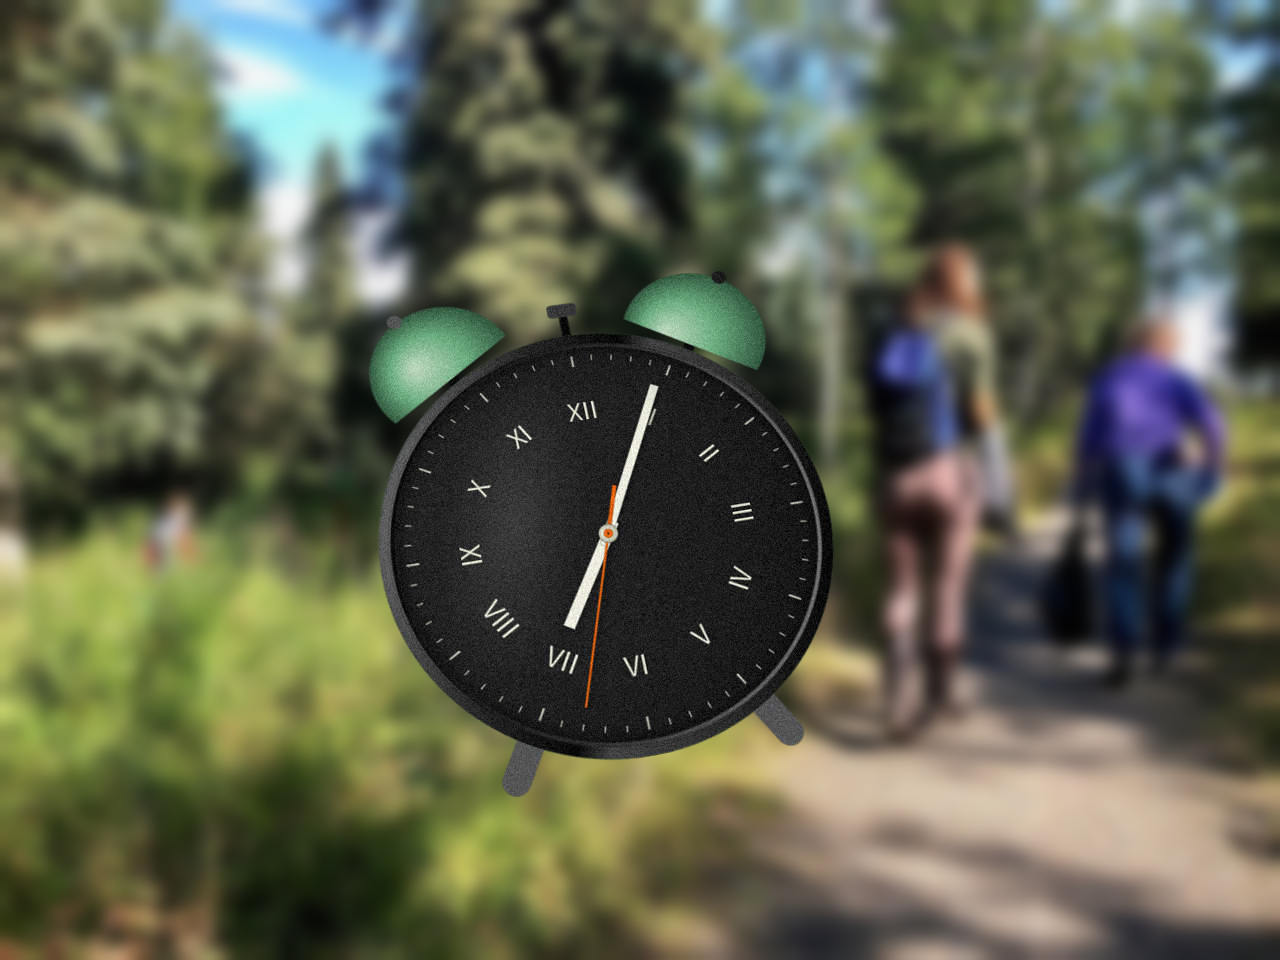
**7:04:33**
